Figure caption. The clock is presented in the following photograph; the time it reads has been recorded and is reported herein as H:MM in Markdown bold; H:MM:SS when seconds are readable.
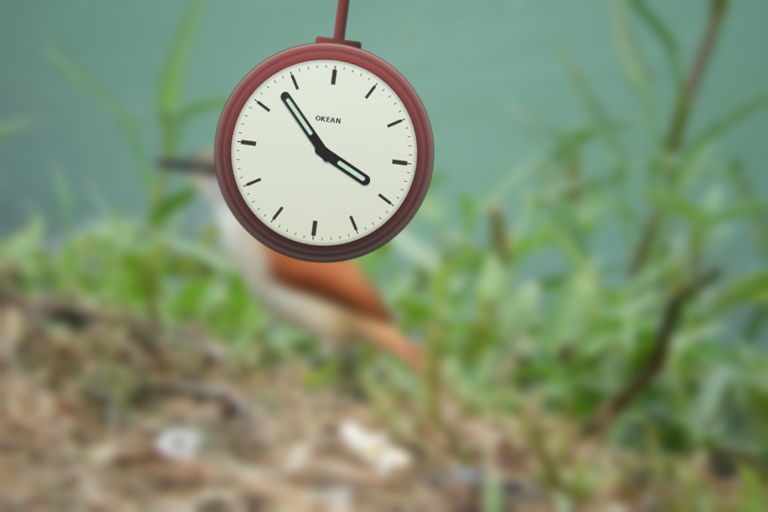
**3:53**
